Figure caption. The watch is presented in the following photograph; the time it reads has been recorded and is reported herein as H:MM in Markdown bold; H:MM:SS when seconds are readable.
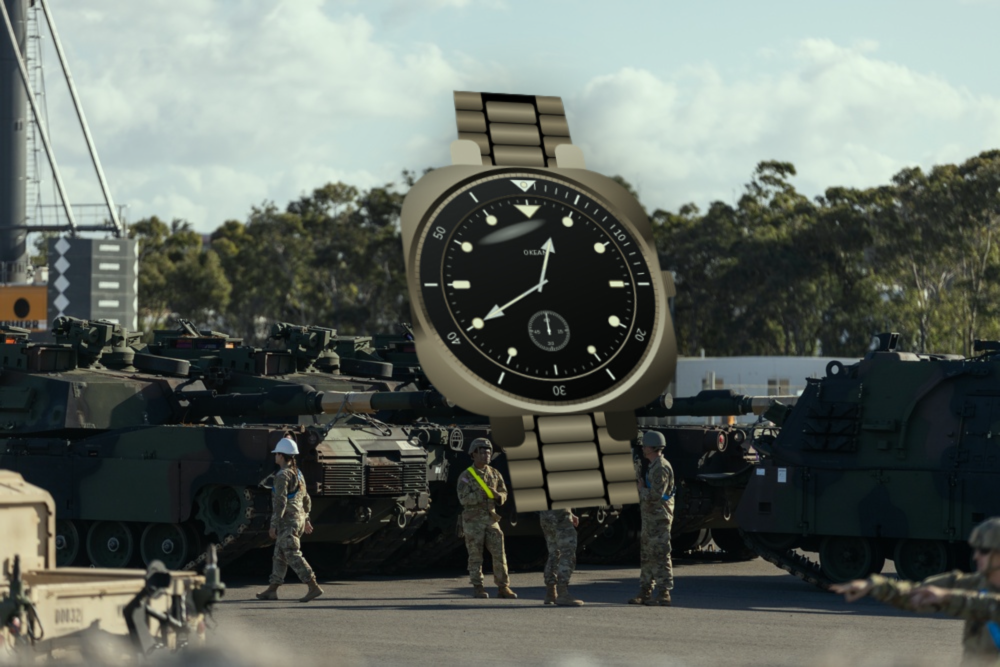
**12:40**
